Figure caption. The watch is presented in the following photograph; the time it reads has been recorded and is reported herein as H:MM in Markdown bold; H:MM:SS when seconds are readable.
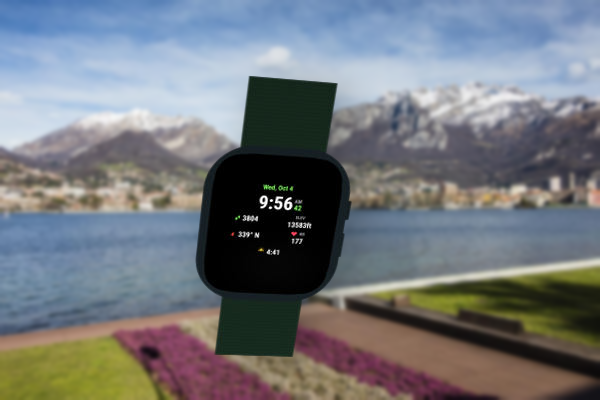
**9:56:42**
